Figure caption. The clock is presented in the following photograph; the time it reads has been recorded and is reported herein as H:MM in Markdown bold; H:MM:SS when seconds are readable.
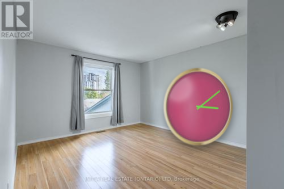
**3:09**
